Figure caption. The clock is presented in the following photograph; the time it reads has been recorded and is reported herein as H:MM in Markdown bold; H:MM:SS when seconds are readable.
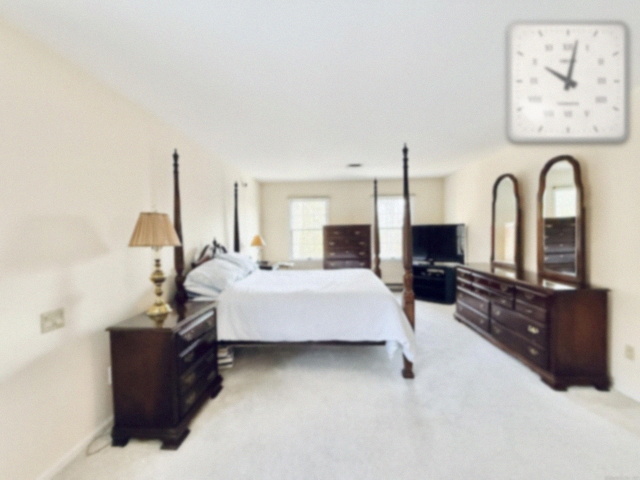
**10:02**
